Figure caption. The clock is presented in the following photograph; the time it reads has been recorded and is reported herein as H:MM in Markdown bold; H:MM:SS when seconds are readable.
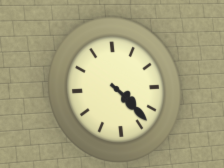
**4:23**
